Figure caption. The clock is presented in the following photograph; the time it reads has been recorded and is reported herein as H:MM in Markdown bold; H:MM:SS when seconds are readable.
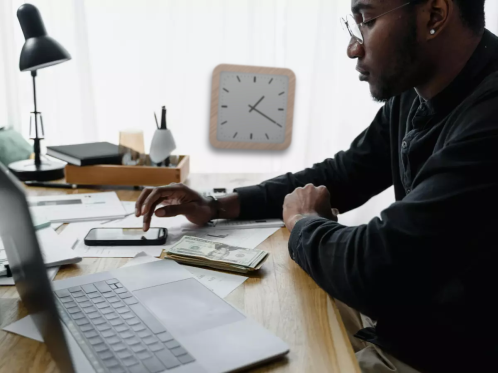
**1:20**
